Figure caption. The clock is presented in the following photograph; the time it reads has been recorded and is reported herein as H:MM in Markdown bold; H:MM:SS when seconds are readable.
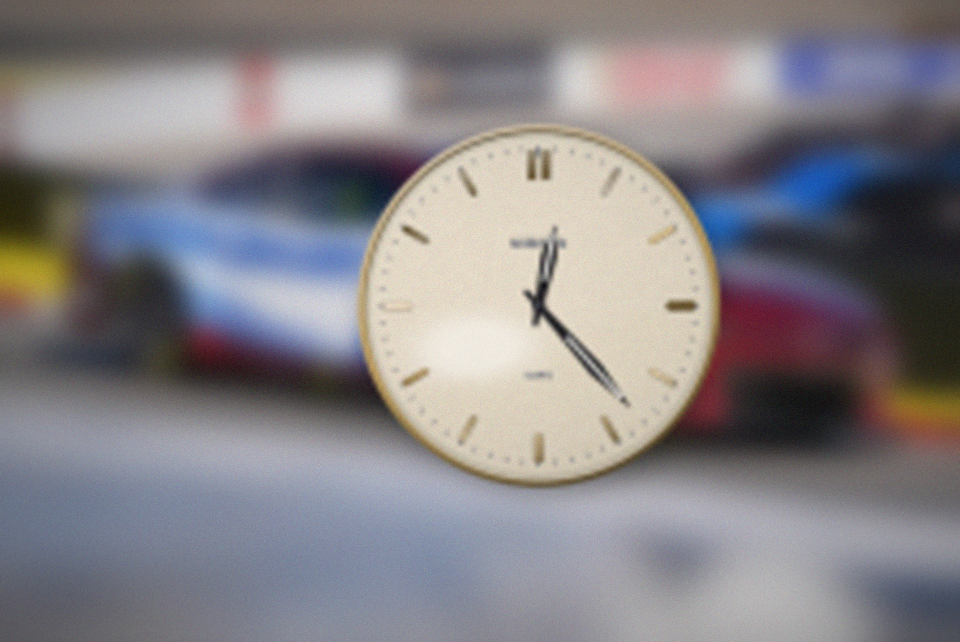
**12:23**
